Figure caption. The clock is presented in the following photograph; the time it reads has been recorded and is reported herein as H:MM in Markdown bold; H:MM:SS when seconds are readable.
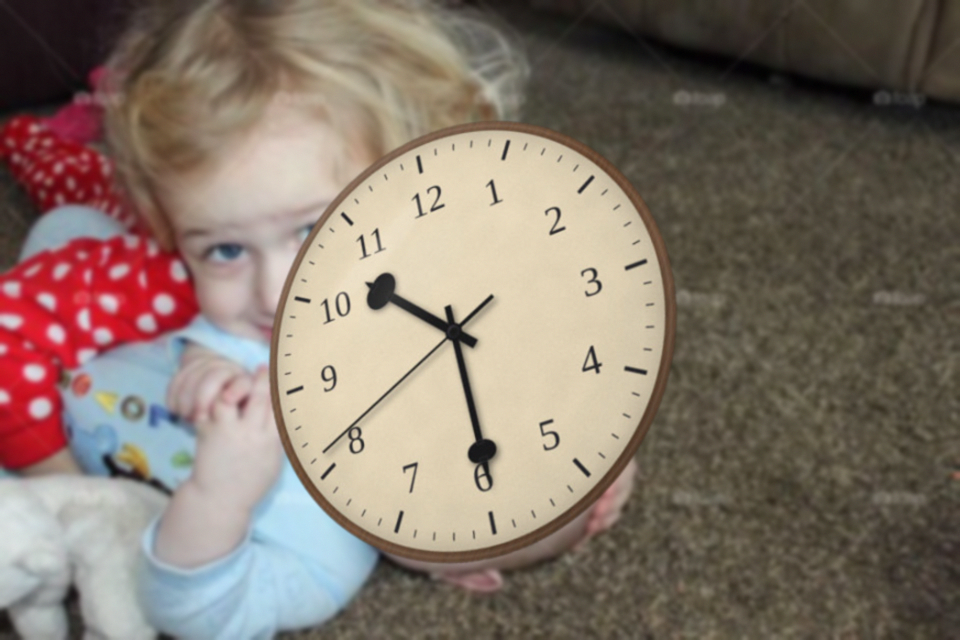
**10:29:41**
